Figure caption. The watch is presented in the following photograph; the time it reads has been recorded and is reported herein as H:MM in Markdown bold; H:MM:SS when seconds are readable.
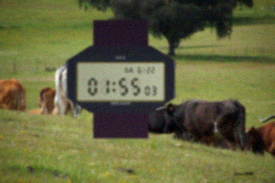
**1:55**
